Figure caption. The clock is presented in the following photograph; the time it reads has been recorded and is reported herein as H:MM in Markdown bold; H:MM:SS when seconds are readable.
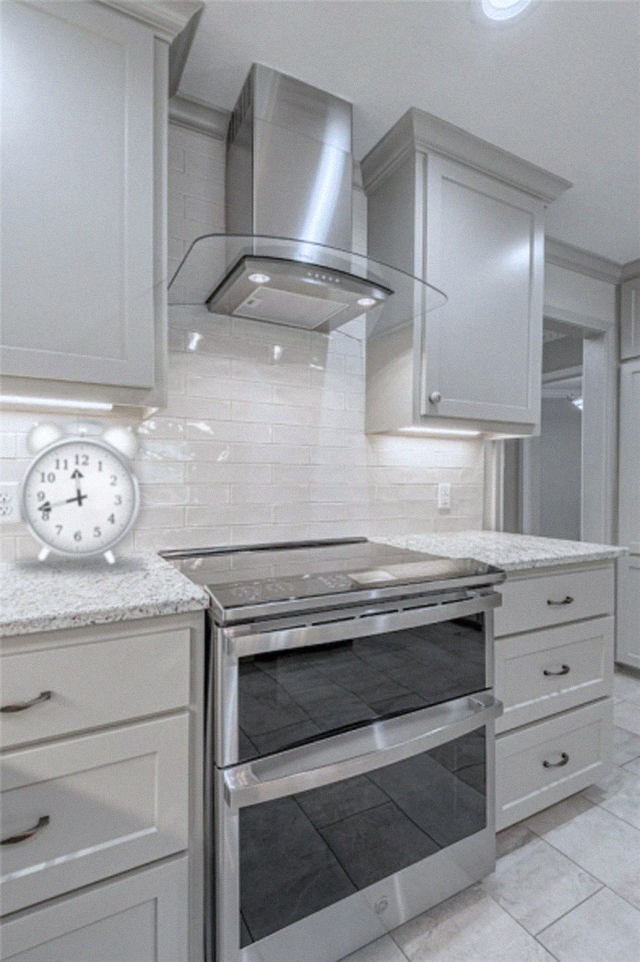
**11:42**
